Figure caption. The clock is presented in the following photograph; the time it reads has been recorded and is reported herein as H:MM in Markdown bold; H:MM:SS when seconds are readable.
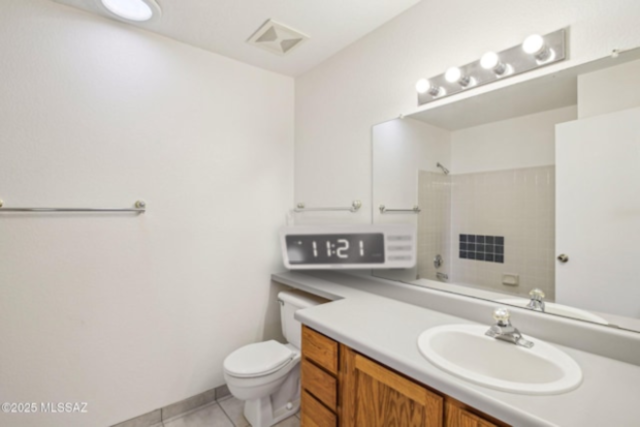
**11:21**
